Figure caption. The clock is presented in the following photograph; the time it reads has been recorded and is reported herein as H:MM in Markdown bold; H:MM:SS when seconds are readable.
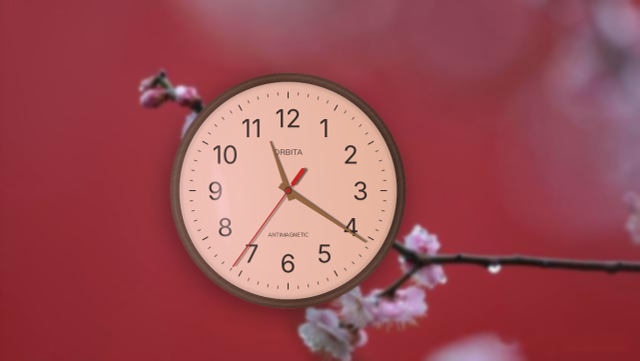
**11:20:36**
